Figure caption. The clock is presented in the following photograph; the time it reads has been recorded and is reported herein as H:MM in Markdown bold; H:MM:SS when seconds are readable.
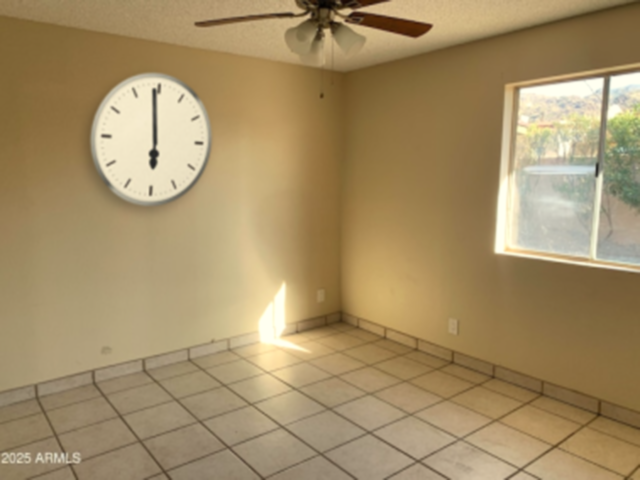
**5:59**
